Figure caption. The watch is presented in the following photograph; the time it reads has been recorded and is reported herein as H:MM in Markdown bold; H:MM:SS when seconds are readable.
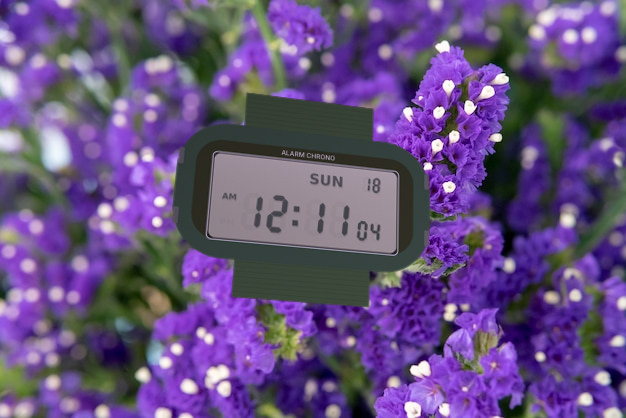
**12:11:04**
